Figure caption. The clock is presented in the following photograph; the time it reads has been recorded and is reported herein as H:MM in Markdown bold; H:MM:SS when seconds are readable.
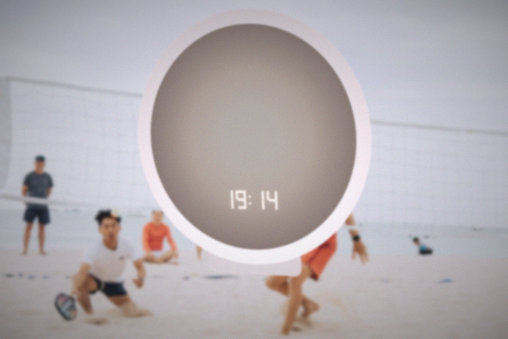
**19:14**
